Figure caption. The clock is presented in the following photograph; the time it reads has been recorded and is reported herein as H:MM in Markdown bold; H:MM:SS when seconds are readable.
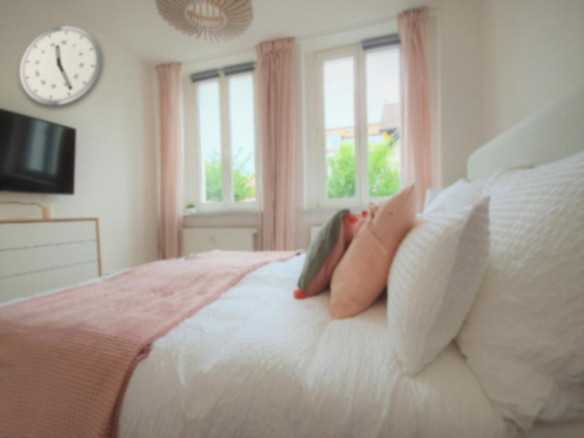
**11:24**
